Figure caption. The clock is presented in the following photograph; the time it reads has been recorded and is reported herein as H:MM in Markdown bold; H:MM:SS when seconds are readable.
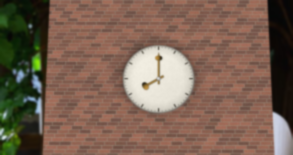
**8:00**
